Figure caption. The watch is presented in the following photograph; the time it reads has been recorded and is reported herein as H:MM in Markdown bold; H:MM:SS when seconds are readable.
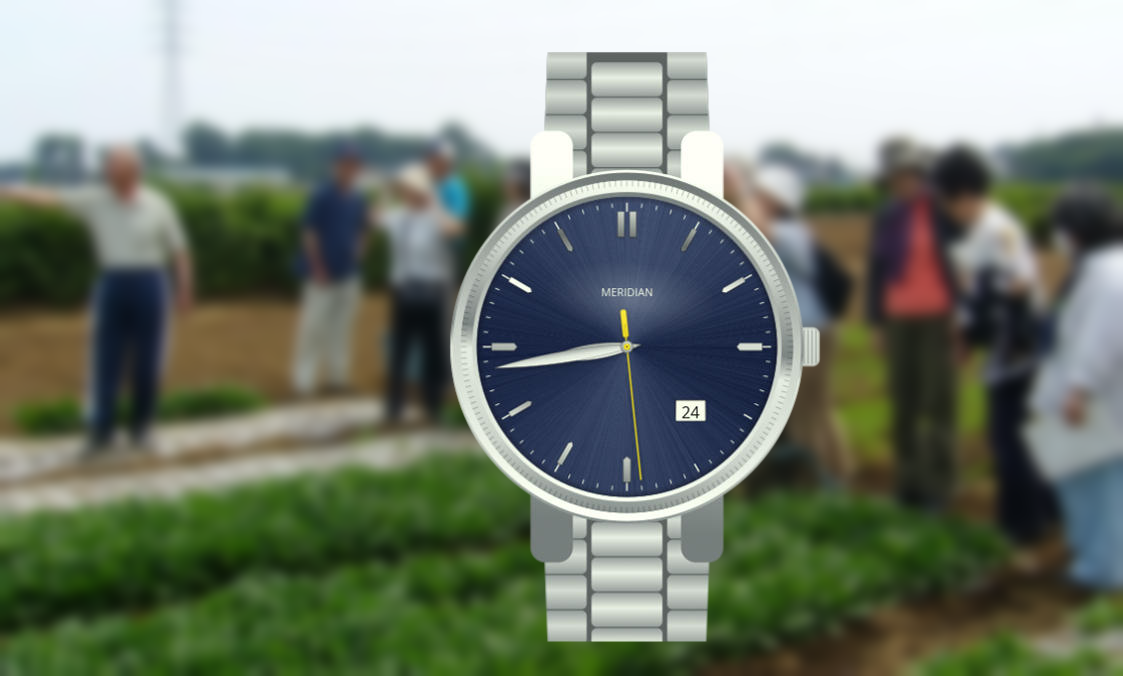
**8:43:29**
